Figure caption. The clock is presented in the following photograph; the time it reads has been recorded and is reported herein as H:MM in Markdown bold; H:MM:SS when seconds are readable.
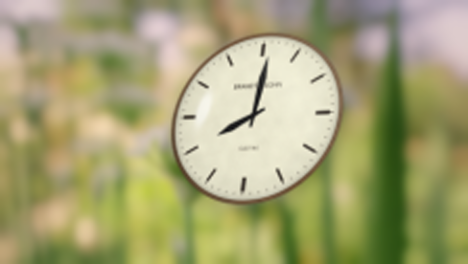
**8:01**
